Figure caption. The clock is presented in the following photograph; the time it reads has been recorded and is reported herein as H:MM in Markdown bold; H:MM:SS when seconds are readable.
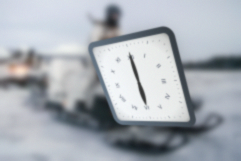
**6:00**
